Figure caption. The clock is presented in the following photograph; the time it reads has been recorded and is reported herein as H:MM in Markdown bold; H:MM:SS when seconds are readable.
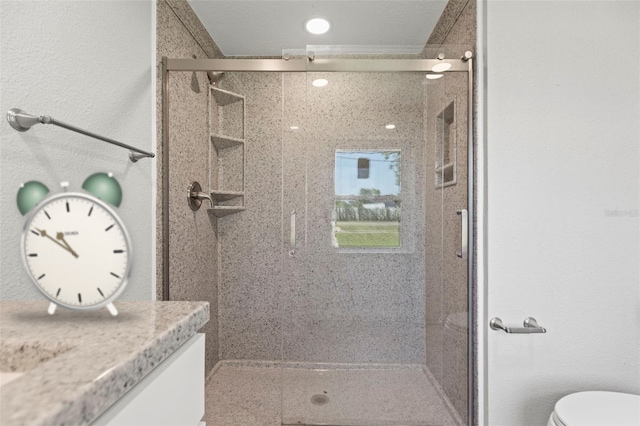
**10:51**
